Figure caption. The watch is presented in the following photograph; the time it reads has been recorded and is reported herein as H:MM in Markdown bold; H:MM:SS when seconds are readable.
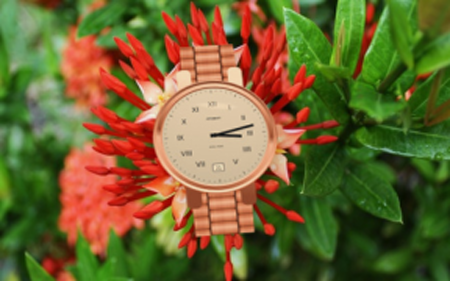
**3:13**
